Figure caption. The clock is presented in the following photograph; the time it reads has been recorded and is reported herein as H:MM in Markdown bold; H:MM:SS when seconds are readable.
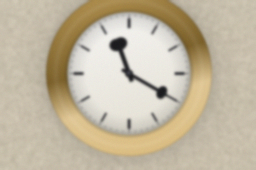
**11:20**
